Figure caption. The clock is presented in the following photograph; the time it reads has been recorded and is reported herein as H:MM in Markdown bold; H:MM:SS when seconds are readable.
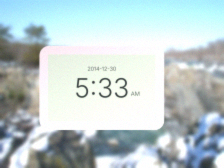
**5:33**
